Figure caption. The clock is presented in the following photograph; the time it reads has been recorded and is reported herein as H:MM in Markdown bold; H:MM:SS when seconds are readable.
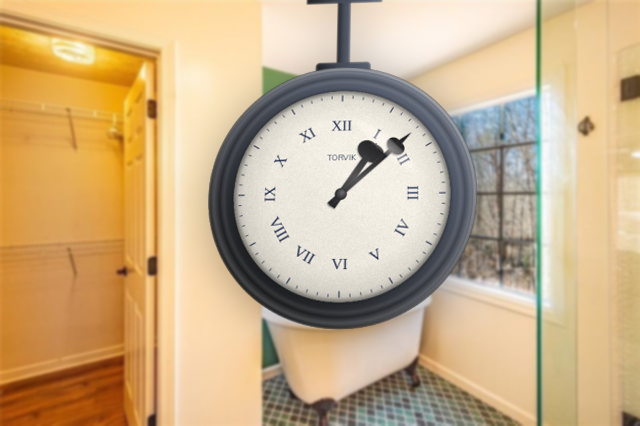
**1:08**
